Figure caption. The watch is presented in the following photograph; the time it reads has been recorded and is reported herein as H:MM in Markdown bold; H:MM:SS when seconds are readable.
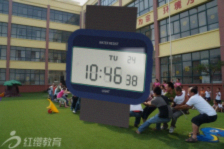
**10:46:38**
